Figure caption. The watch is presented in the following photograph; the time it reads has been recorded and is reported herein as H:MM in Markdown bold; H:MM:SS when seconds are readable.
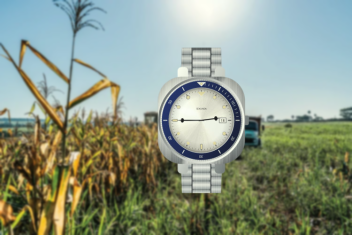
**2:45**
